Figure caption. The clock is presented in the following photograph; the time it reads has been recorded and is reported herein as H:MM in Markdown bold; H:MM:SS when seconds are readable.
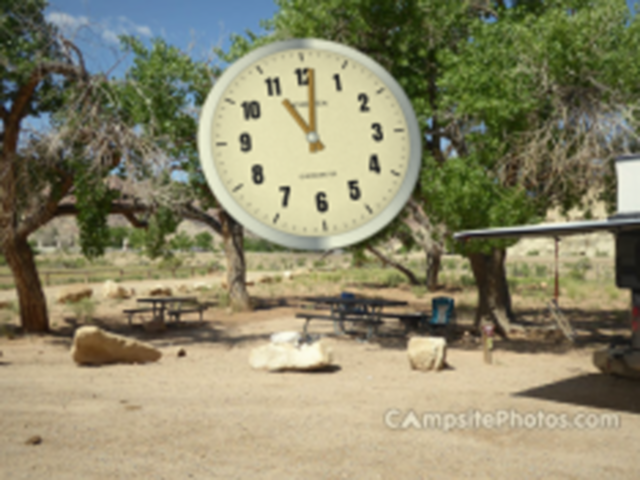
**11:01**
